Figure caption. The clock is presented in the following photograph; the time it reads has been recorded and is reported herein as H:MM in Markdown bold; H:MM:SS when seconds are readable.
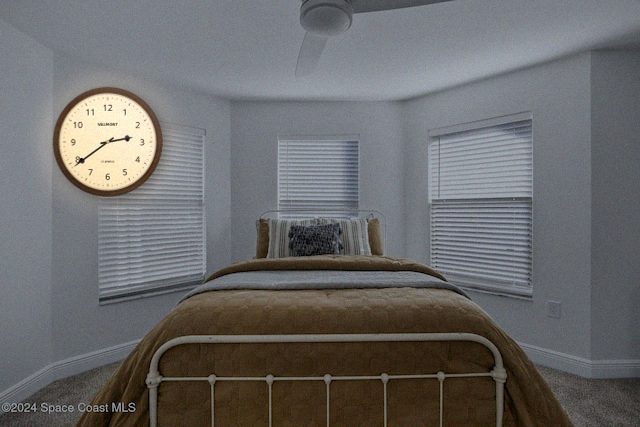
**2:39**
